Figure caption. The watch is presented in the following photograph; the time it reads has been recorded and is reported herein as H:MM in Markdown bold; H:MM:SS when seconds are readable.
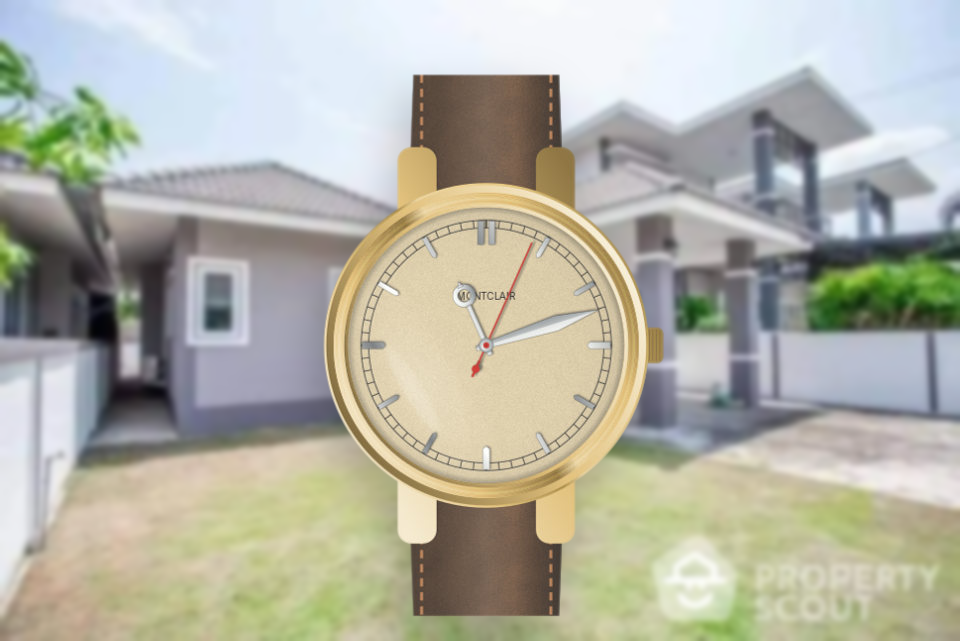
**11:12:04**
